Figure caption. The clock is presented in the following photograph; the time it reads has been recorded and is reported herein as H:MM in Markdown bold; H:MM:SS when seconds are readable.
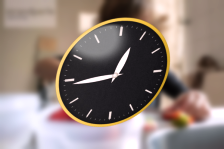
**12:44**
